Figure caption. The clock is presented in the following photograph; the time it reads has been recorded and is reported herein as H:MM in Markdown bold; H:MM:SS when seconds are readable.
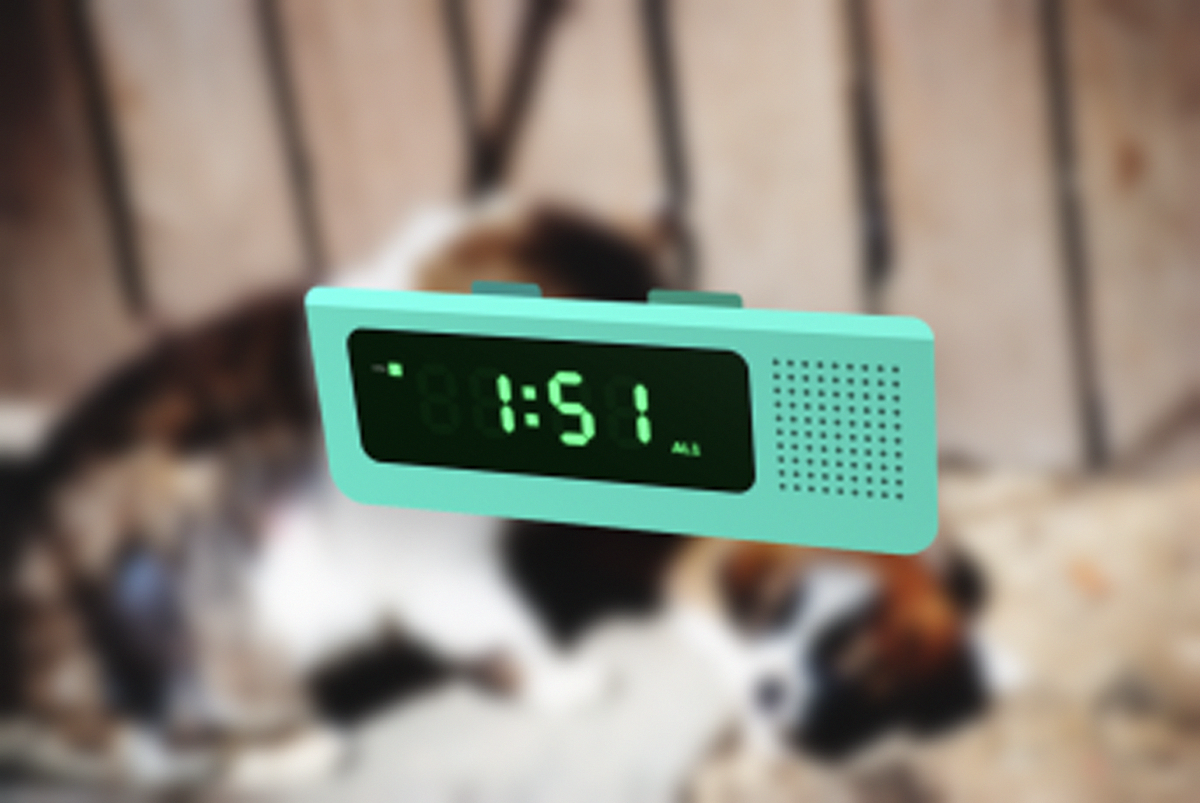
**1:51**
